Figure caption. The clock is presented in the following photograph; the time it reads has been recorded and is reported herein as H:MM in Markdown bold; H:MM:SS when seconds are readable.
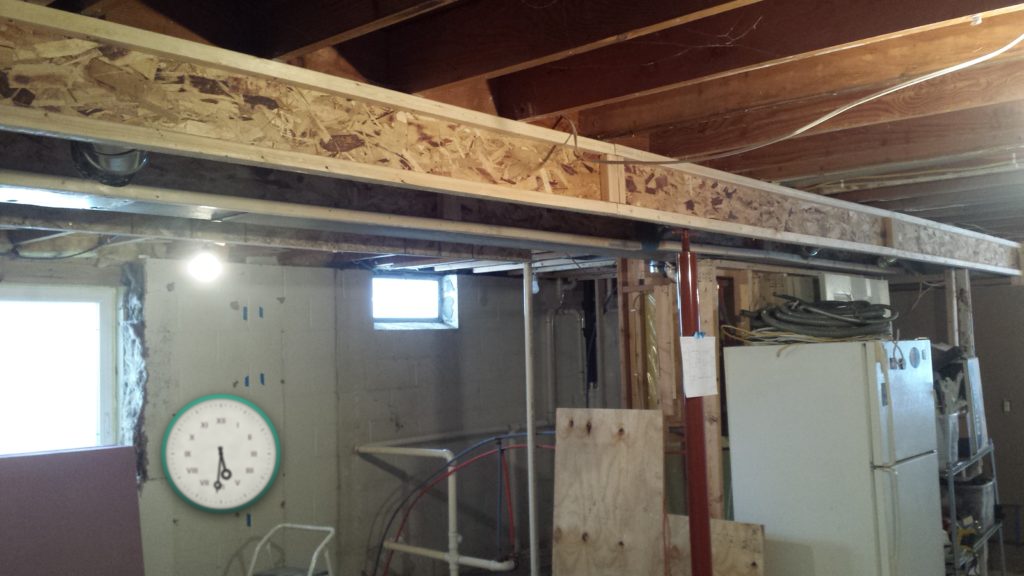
**5:31**
